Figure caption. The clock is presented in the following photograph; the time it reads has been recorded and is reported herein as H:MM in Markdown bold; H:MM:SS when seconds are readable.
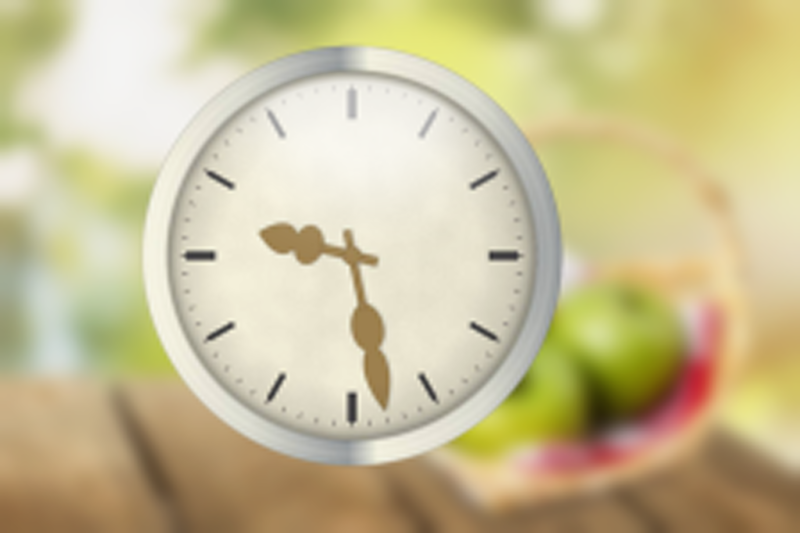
**9:28**
